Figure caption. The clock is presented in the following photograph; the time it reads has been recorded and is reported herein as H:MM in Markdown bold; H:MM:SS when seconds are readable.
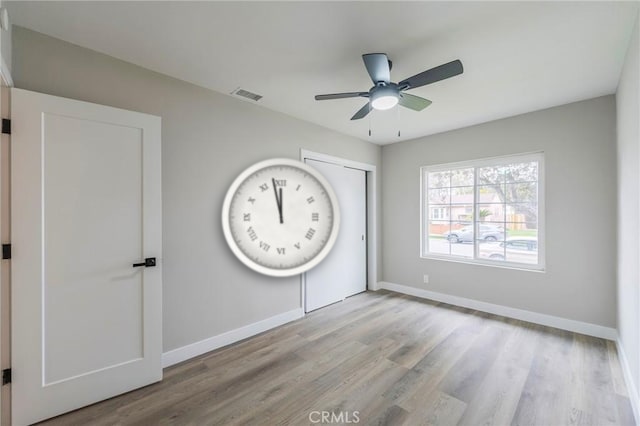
**11:58**
